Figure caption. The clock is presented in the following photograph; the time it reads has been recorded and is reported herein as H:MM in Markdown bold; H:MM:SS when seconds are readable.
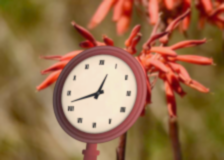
**12:42**
